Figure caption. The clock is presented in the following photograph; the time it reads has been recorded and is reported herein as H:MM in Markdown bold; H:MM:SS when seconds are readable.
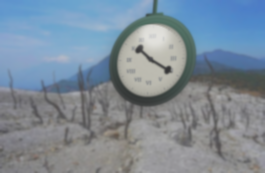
**10:20**
